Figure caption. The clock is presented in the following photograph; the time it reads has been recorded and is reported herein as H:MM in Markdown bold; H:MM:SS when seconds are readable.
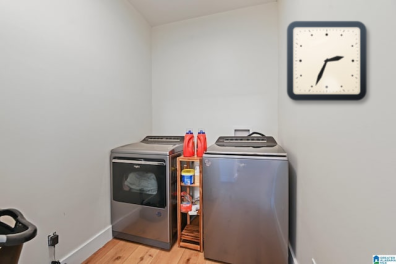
**2:34**
